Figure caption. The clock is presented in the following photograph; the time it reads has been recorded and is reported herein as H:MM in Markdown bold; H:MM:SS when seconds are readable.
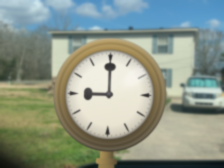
**9:00**
